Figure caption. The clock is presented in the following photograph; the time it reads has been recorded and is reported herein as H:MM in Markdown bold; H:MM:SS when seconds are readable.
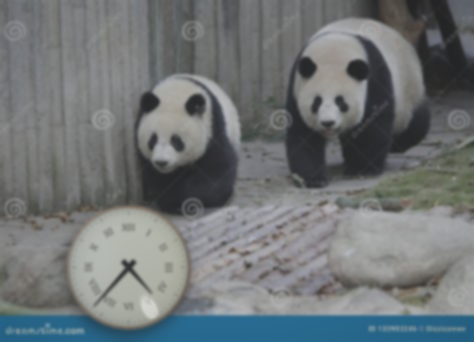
**4:37**
